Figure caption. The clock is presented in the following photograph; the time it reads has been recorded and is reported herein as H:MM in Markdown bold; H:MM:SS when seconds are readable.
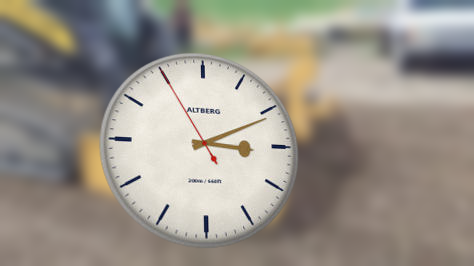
**3:10:55**
